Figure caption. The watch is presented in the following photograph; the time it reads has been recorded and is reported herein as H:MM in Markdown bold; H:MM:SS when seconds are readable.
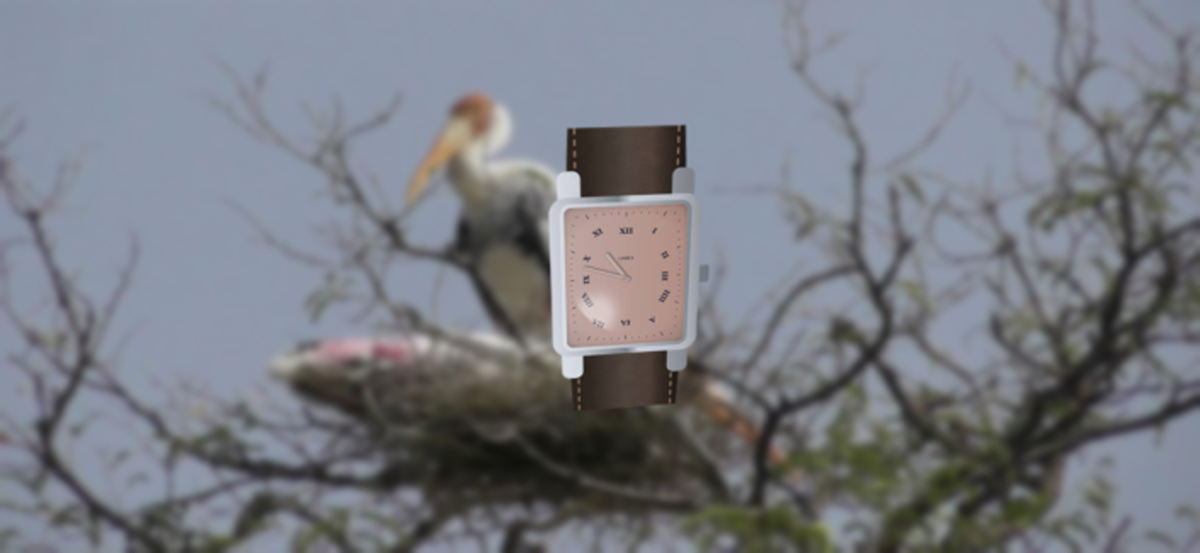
**10:48**
